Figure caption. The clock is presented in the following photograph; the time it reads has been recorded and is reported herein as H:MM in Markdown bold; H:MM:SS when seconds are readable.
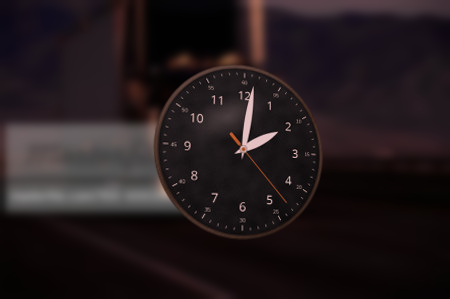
**2:01:23**
